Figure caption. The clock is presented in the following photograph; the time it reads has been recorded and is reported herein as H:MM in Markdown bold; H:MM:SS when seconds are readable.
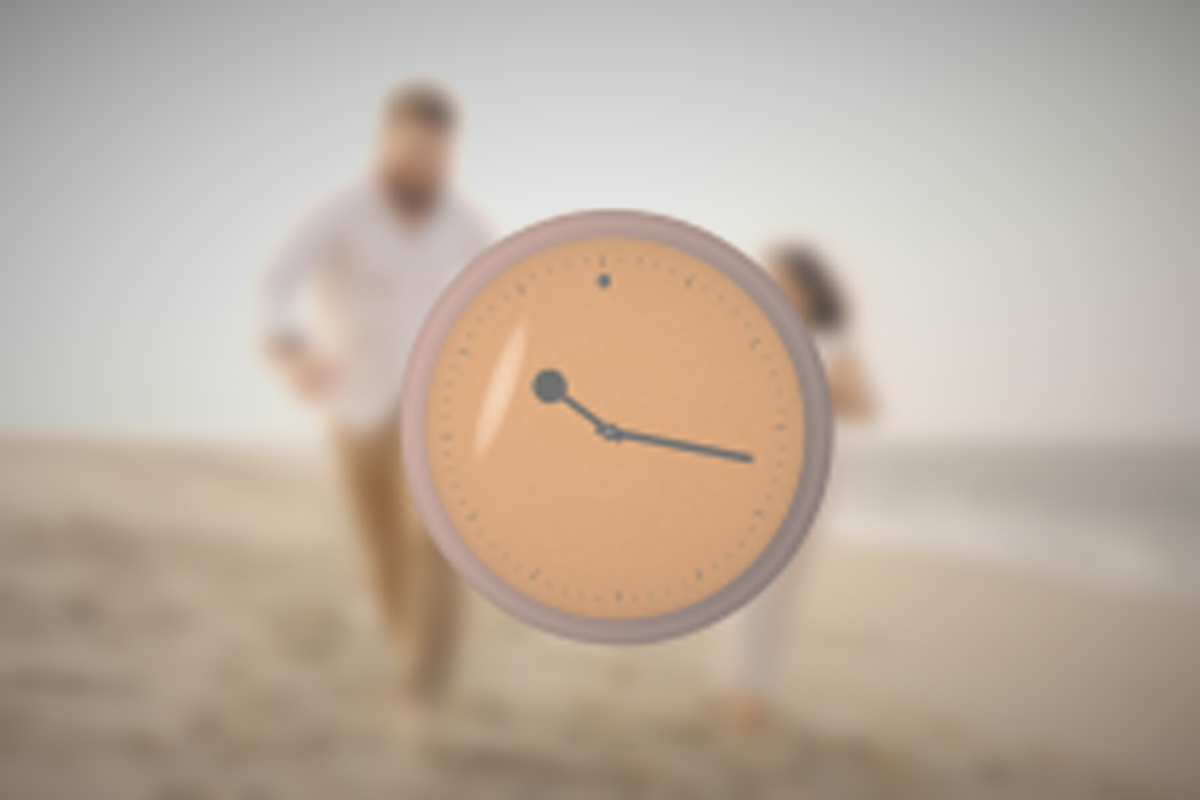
**10:17**
